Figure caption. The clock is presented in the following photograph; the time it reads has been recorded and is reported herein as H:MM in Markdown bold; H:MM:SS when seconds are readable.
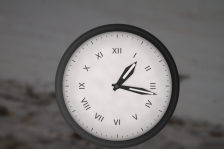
**1:17**
